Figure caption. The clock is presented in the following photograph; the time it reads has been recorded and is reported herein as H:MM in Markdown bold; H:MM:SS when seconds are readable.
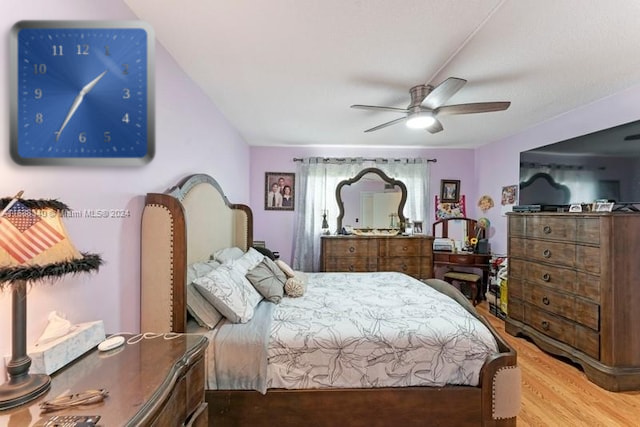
**1:35**
